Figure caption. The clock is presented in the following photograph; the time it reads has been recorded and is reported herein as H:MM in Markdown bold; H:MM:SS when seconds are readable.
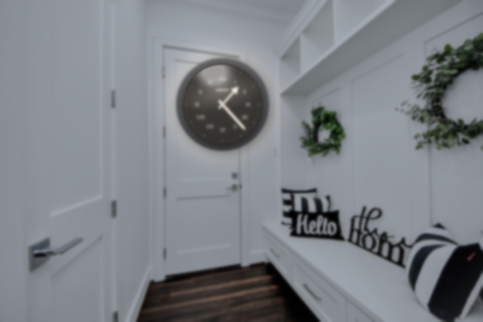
**1:23**
